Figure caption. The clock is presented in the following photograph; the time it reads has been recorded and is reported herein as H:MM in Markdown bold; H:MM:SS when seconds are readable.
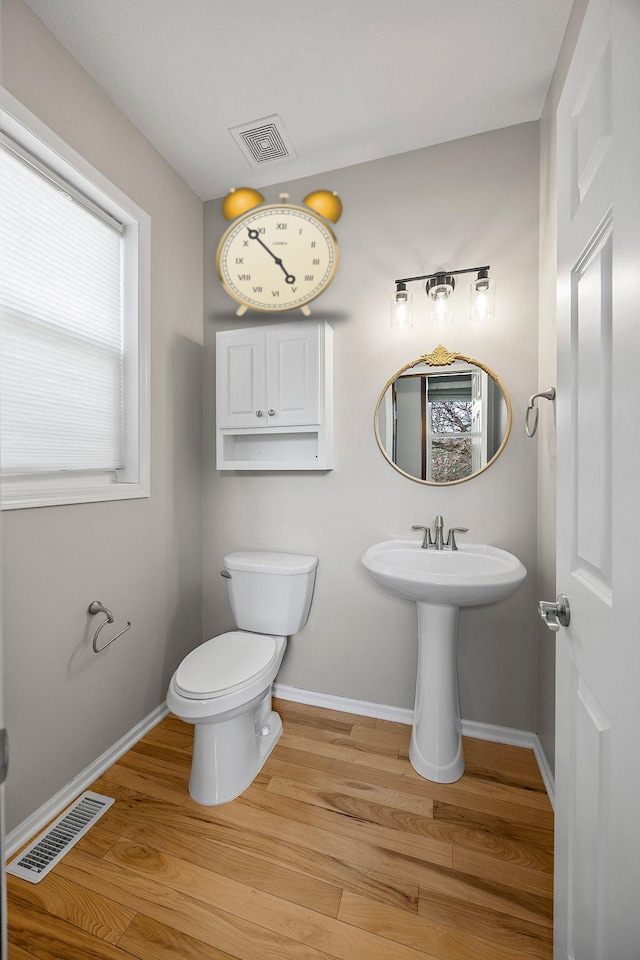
**4:53**
